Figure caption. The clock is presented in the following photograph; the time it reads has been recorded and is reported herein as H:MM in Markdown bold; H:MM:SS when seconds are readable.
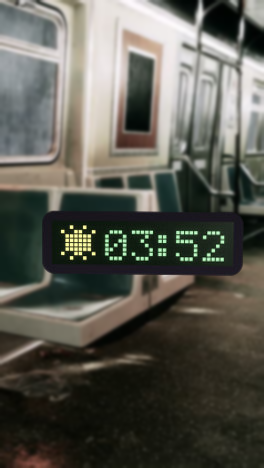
**3:52**
